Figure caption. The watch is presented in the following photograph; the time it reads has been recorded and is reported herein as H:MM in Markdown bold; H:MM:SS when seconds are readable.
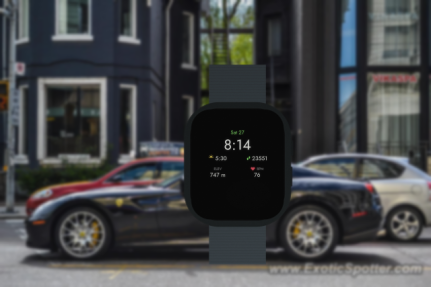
**8:14**
